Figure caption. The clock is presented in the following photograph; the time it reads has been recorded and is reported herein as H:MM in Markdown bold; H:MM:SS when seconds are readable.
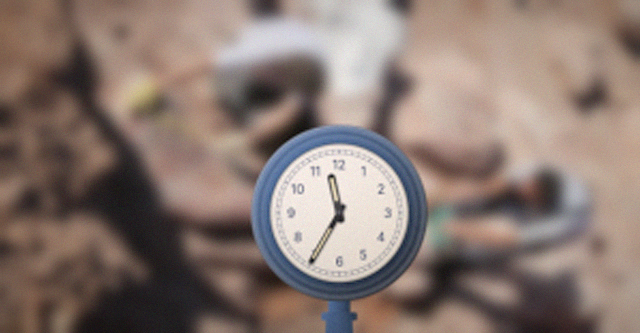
**11:35**
